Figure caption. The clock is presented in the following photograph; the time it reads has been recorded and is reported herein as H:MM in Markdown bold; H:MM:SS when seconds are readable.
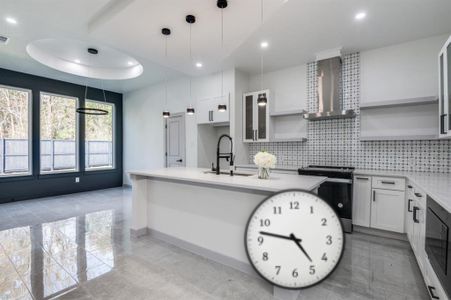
**4:47**
